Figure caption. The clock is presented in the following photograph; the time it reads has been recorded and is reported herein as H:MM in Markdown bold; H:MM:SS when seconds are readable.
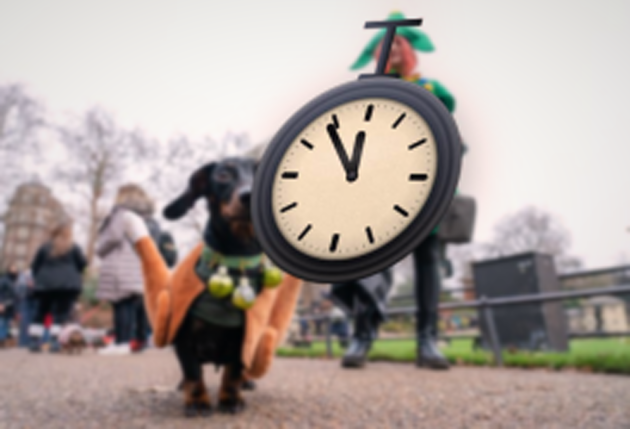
**11:54**
